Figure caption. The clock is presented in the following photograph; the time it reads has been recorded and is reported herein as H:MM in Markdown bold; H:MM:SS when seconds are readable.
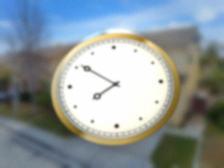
**7:51**
